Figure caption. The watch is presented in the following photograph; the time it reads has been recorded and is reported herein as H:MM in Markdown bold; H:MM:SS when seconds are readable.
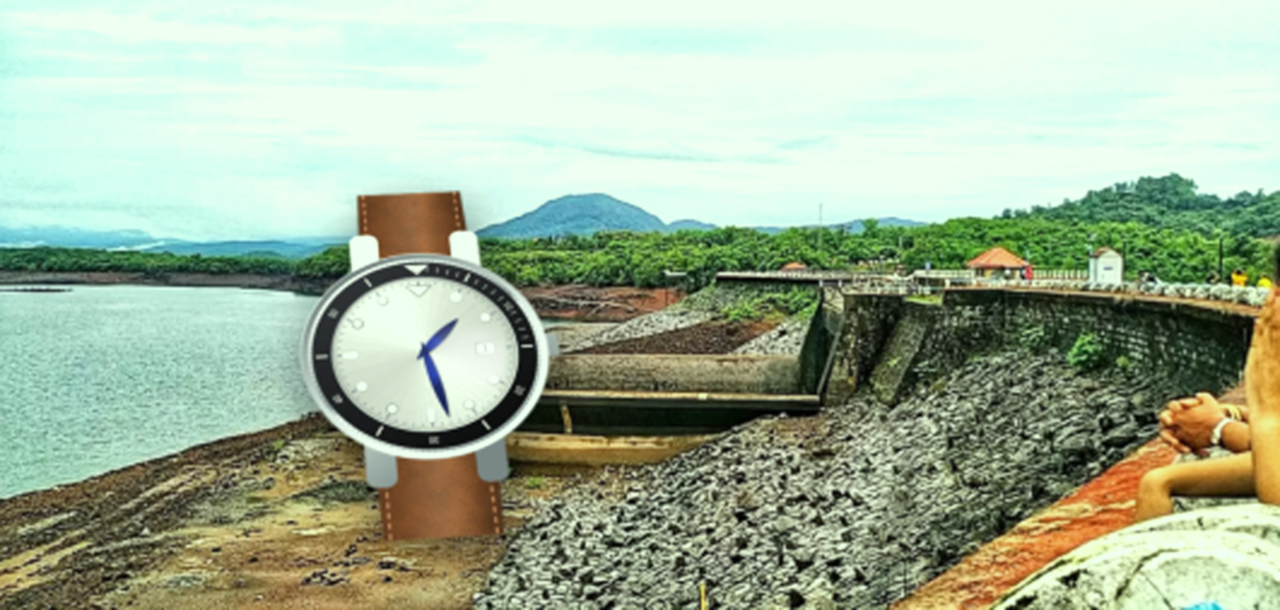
**1:28**
